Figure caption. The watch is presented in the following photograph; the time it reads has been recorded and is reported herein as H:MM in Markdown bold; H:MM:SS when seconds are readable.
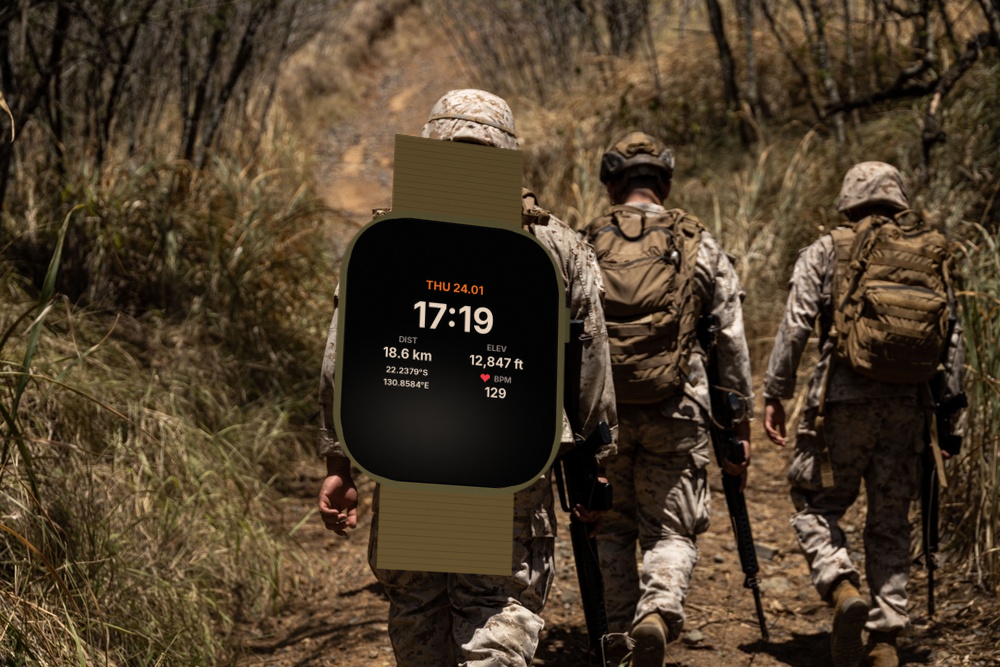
**17:19**
